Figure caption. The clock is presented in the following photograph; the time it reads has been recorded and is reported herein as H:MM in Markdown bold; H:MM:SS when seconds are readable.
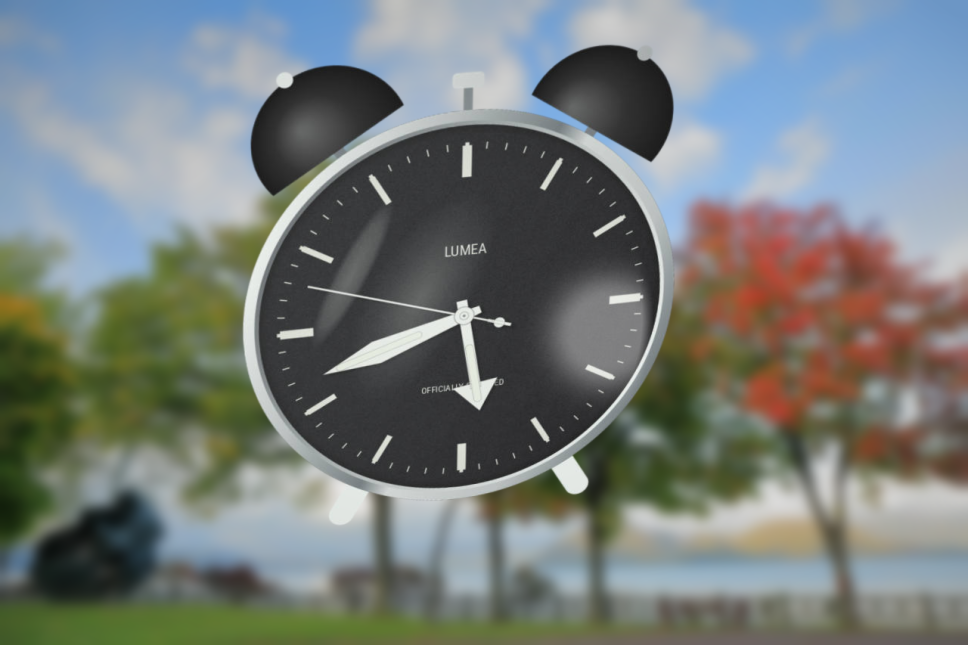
**5:41:48**
